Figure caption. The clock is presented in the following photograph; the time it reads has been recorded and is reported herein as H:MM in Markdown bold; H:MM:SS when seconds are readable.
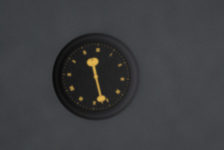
**11:27**
